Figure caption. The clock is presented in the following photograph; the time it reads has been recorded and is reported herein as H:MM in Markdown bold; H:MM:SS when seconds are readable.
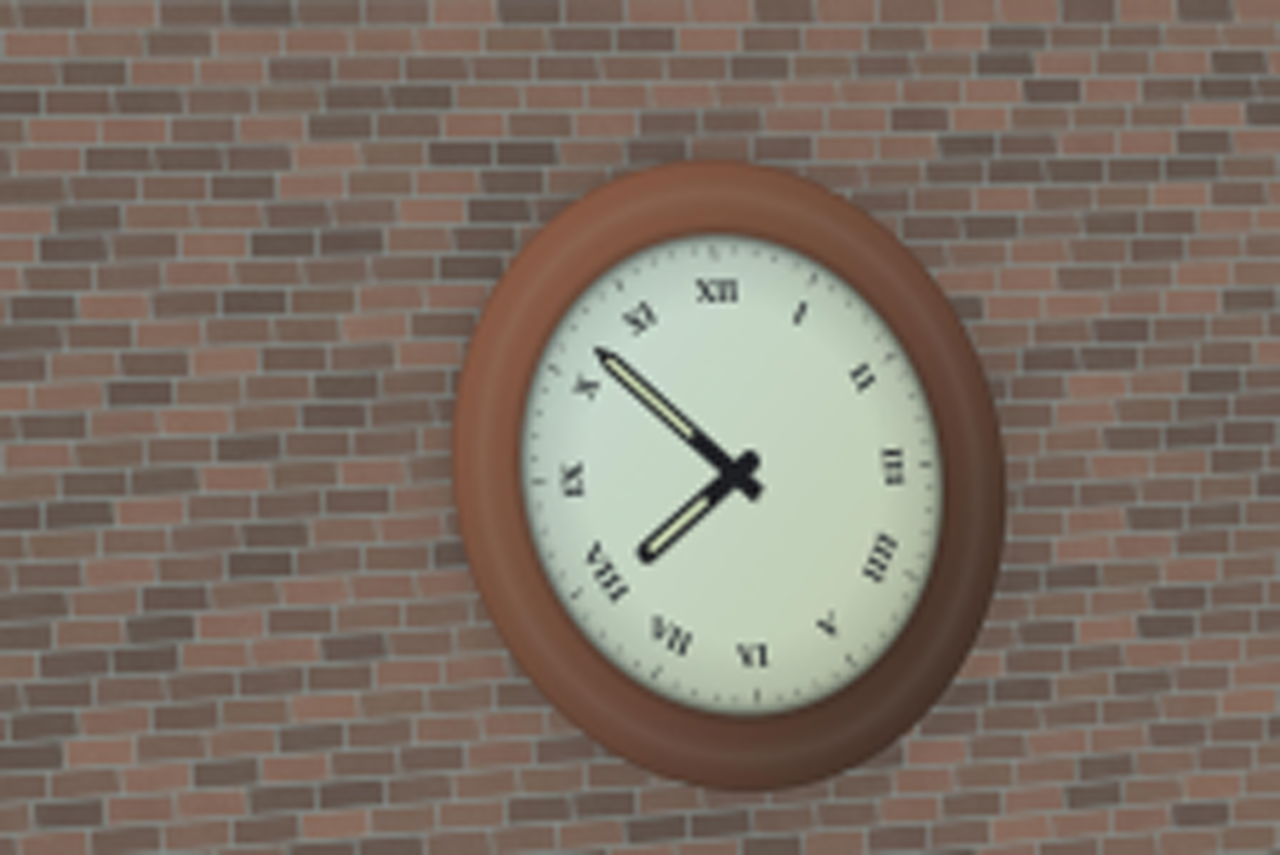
**7:52**
